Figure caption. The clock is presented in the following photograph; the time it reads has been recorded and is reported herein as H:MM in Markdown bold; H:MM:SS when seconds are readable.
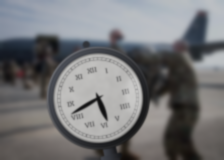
**5:42**
